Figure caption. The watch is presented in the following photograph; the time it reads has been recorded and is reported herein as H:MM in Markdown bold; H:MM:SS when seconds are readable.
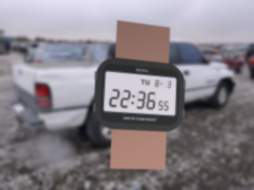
**22:36**
